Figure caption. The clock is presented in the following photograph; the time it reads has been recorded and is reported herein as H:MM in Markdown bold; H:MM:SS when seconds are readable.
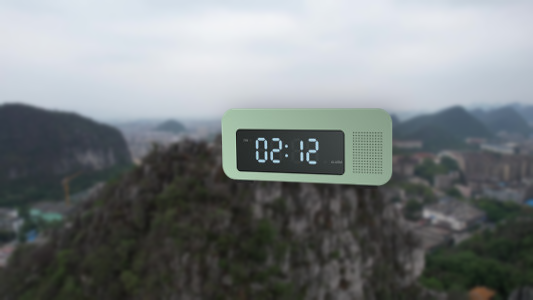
**2:12**
